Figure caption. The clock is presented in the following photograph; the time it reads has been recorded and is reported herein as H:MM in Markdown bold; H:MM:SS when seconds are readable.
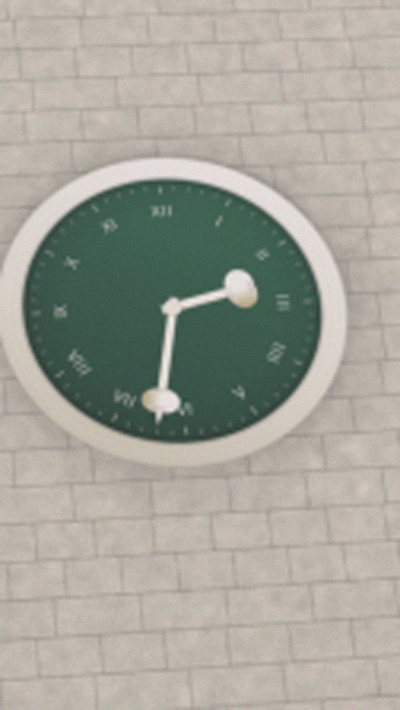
**2:32**
